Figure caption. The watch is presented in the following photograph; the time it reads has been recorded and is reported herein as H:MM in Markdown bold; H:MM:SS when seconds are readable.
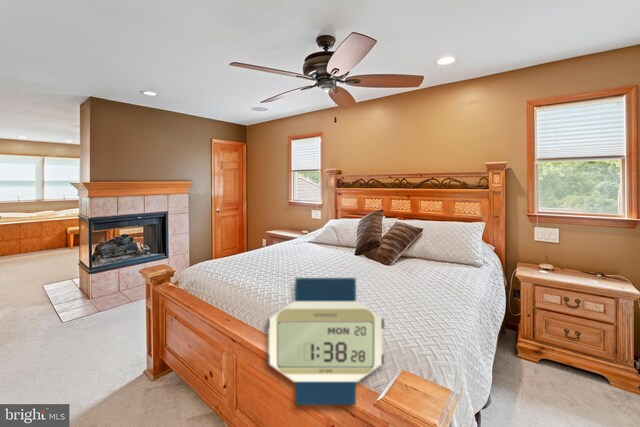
**1:38:28**
